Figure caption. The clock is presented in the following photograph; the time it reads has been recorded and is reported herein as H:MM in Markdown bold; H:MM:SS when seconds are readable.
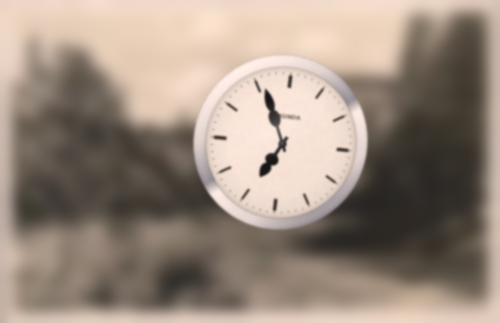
**6:56**
